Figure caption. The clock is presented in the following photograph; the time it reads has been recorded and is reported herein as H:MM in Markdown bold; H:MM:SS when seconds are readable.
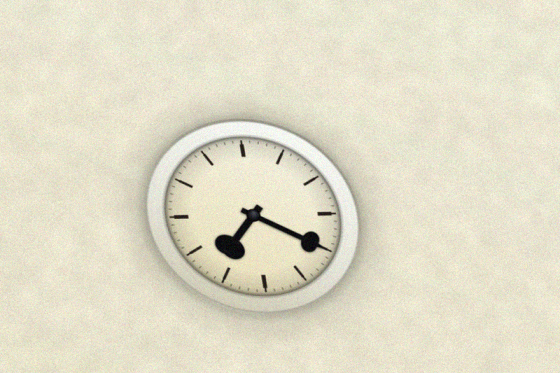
**7:20**
